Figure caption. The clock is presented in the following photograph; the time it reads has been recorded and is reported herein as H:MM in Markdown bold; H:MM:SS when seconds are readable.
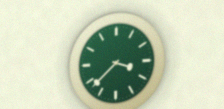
**3:38**
